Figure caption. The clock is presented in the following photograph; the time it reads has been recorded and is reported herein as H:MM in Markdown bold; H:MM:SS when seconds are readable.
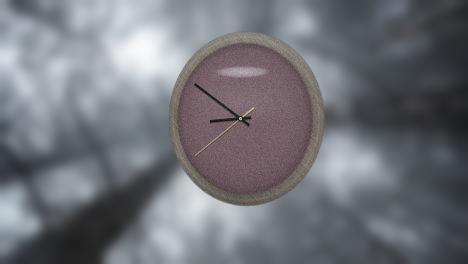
**8:50:39**
